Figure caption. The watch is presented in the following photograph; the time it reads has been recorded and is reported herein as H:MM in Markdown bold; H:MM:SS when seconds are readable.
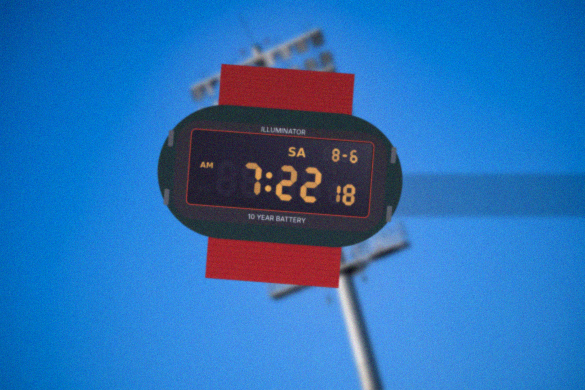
**7:22:18**
